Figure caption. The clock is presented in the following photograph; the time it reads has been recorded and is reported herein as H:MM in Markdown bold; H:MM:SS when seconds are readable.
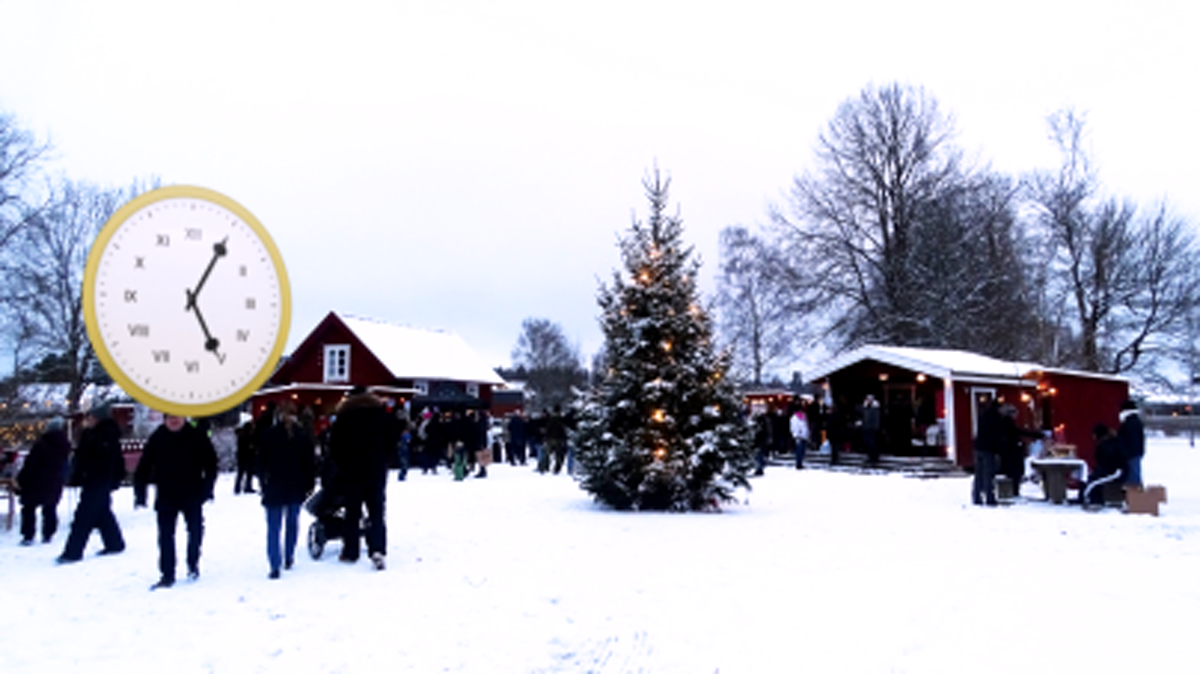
**5:05**
